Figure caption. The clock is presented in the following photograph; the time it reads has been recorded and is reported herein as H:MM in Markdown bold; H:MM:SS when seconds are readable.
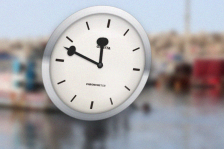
**11:48**
